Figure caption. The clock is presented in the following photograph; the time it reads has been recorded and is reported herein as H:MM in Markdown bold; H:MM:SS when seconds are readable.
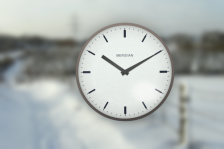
**10:10**
